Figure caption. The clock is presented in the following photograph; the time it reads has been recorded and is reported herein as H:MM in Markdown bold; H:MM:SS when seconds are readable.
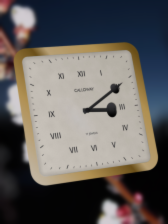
**3:10**
